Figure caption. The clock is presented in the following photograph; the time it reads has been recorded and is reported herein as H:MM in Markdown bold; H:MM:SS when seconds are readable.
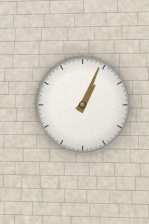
**1:04**
